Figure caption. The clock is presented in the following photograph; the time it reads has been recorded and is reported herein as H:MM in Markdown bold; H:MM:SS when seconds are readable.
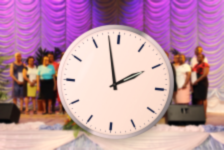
**1:58**
